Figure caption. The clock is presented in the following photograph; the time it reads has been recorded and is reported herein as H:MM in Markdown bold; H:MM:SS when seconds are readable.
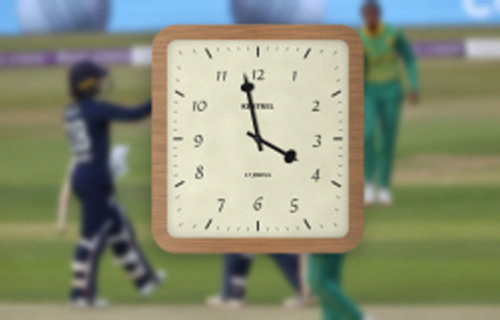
**3:58**
